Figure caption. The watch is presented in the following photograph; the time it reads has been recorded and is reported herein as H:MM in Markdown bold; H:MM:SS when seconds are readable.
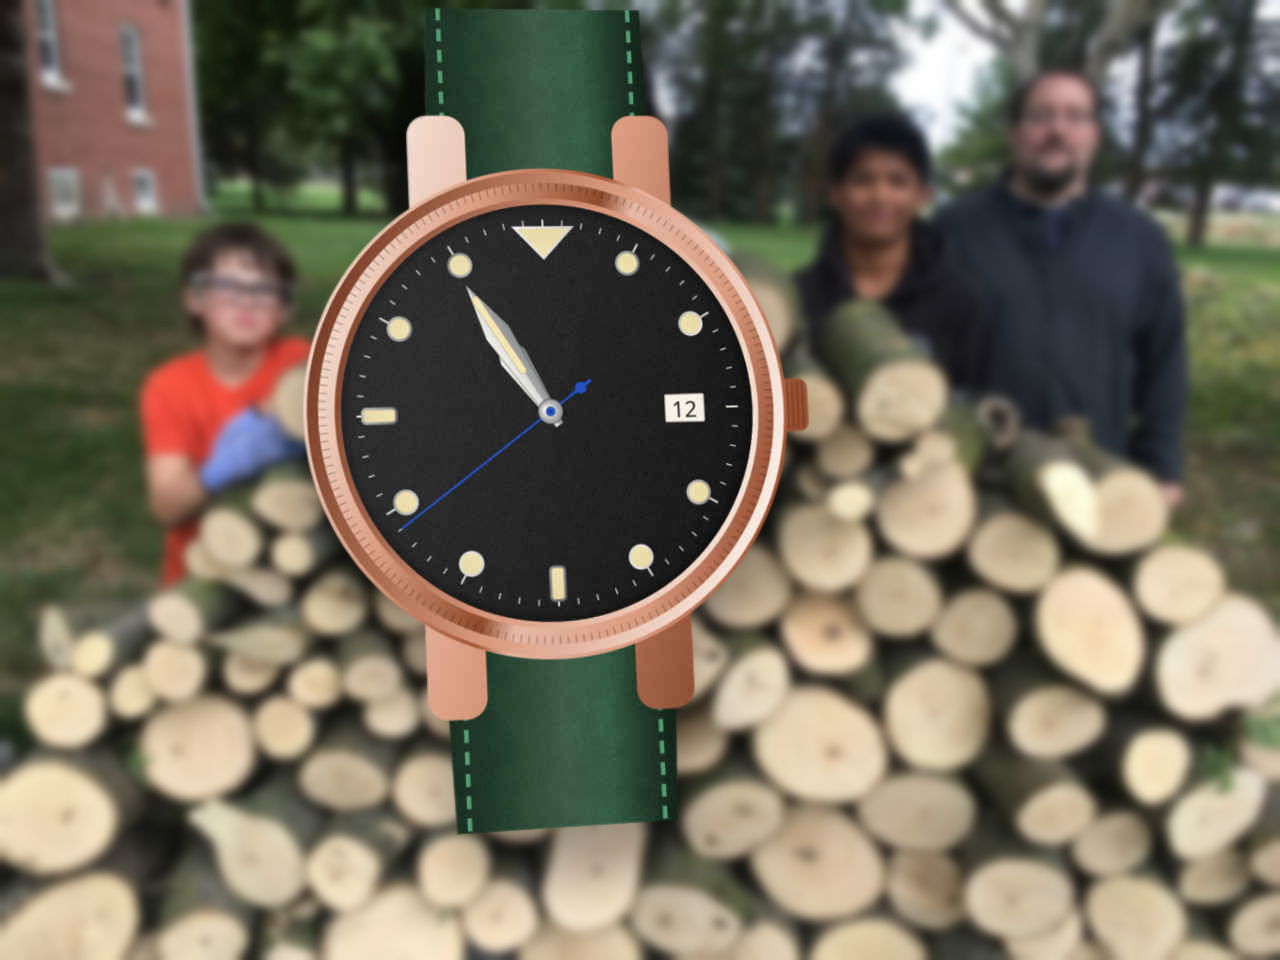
**10:54:39**
